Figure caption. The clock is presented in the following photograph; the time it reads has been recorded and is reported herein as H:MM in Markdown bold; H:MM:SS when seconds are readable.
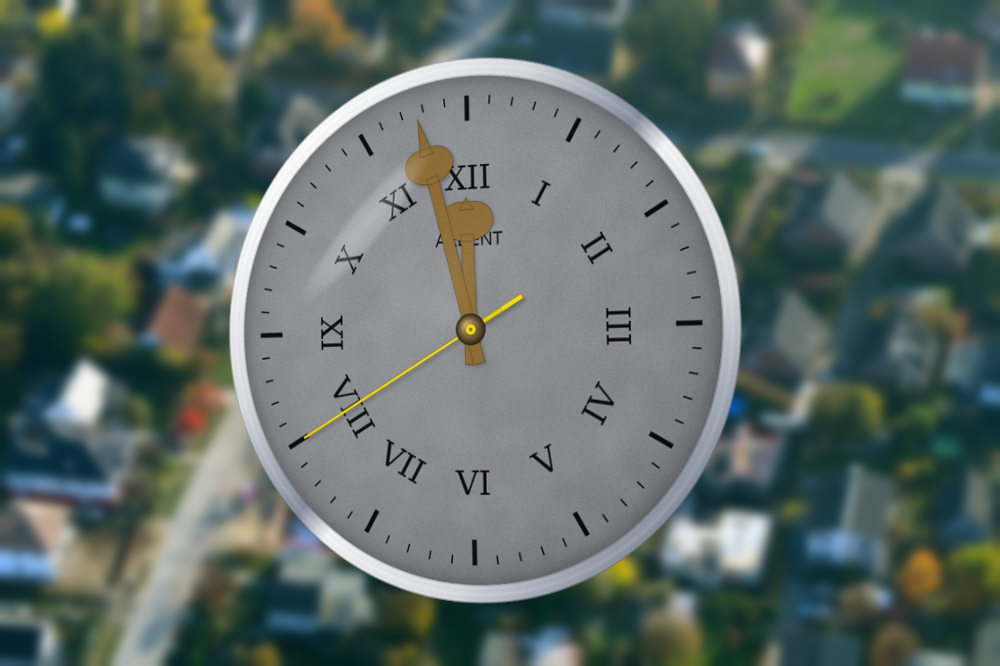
**11:57:40**
